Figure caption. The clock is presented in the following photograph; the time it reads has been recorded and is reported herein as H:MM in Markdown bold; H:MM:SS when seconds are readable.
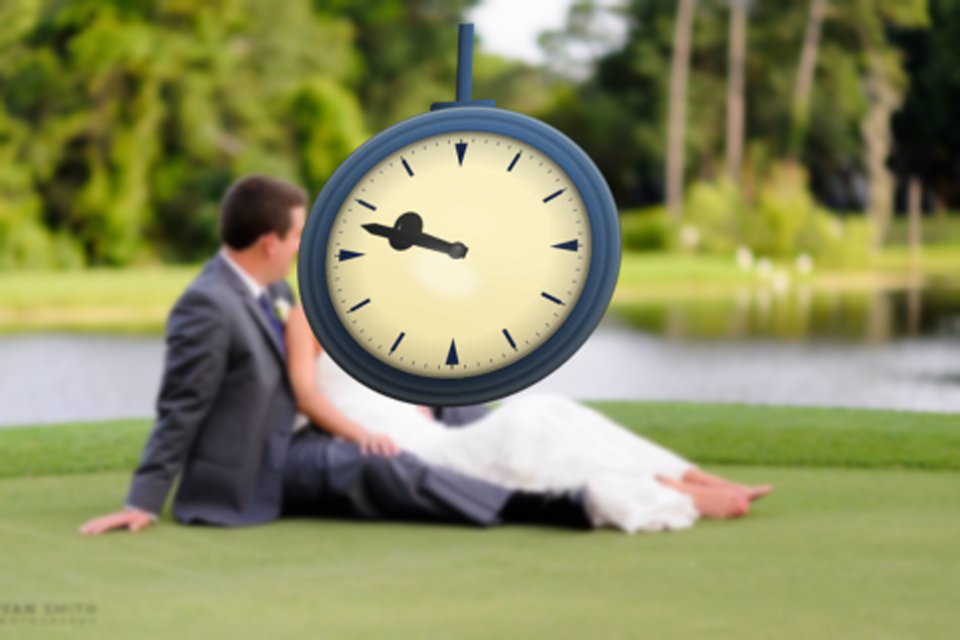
**9:48**
